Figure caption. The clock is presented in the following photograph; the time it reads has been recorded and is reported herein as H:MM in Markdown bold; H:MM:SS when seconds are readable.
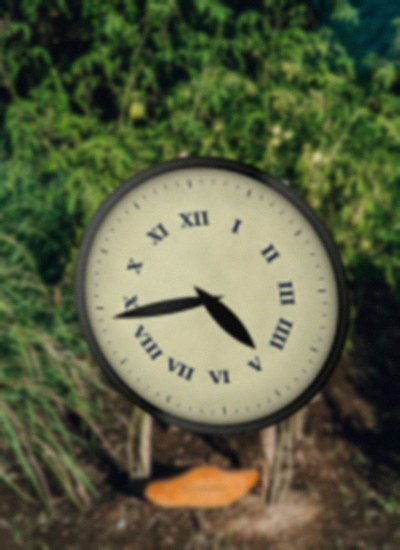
**4:44**
